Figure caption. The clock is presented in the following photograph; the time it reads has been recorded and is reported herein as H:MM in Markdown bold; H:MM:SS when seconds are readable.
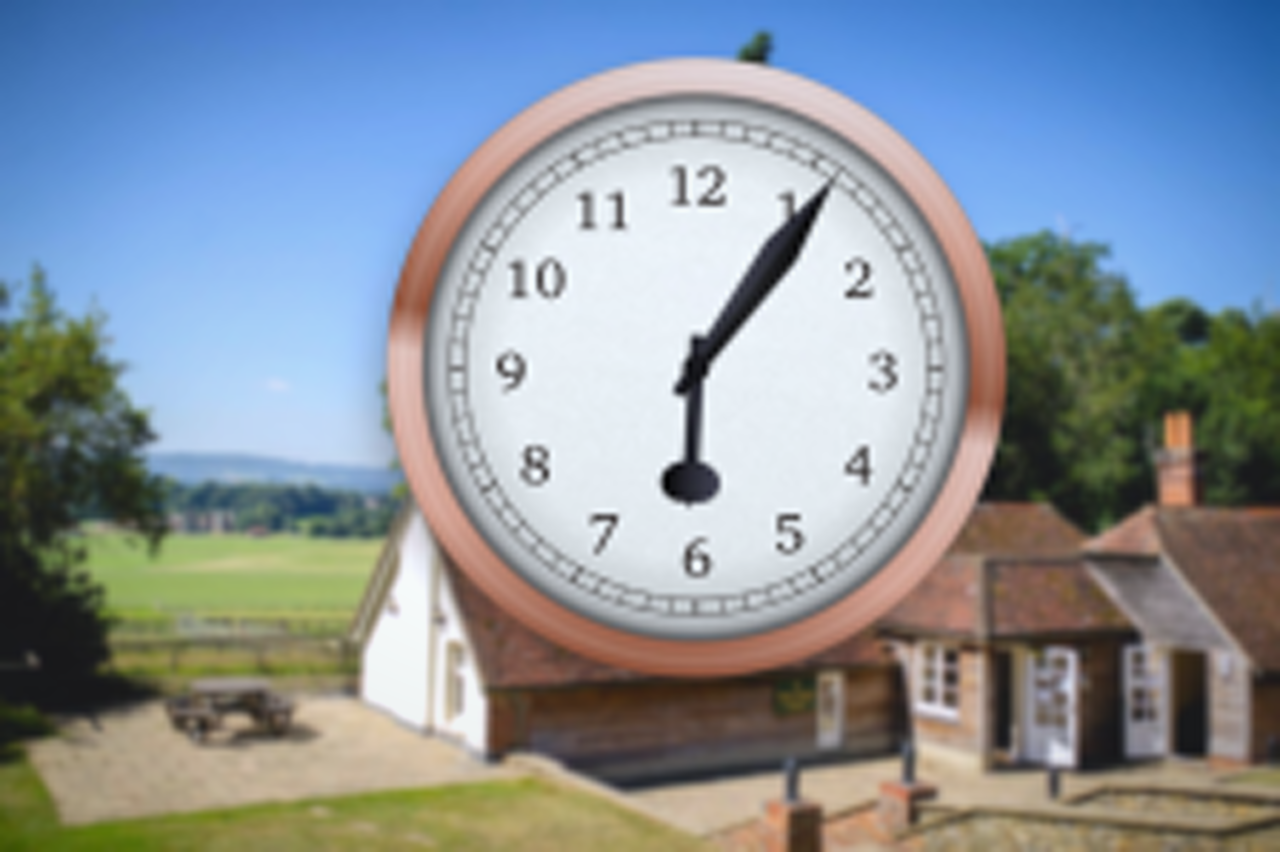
**6:06**
